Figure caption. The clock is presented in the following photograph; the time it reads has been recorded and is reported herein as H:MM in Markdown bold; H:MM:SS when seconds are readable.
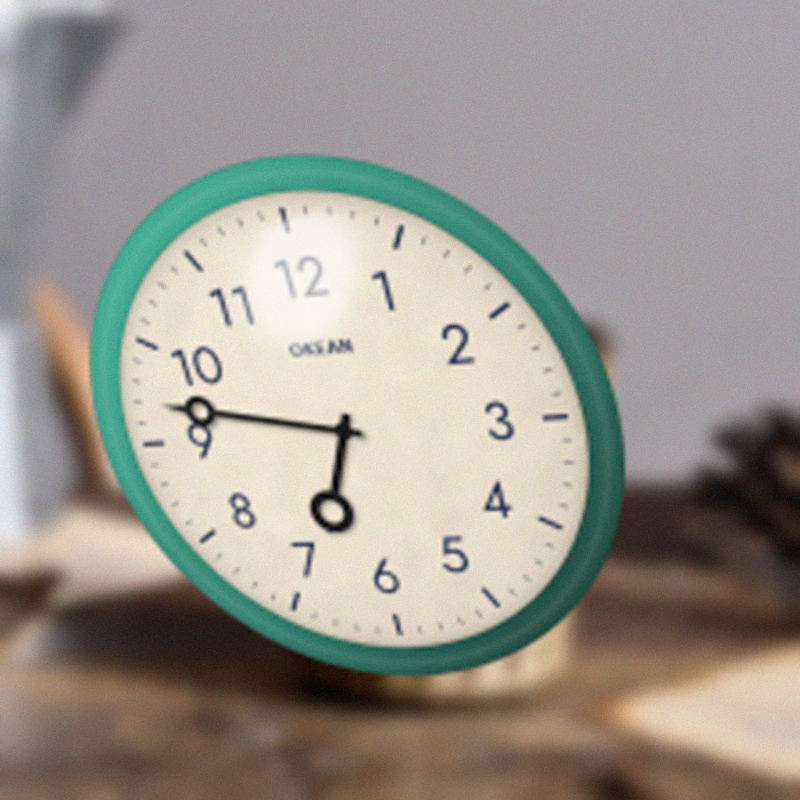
**6:47**
